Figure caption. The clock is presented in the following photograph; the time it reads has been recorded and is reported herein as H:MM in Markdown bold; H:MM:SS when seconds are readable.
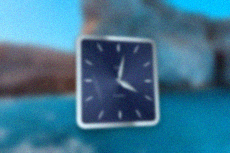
**4:02**
